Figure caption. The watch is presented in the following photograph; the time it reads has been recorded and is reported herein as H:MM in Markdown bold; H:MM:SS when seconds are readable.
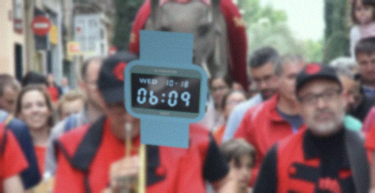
**6:09**
